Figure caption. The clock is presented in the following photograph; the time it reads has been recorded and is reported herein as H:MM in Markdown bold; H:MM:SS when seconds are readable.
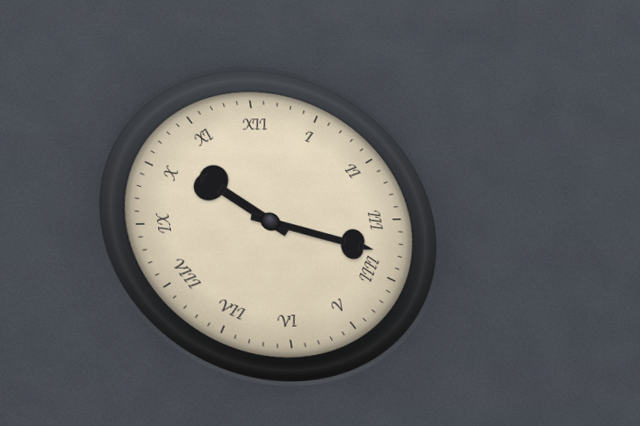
**10:18**
